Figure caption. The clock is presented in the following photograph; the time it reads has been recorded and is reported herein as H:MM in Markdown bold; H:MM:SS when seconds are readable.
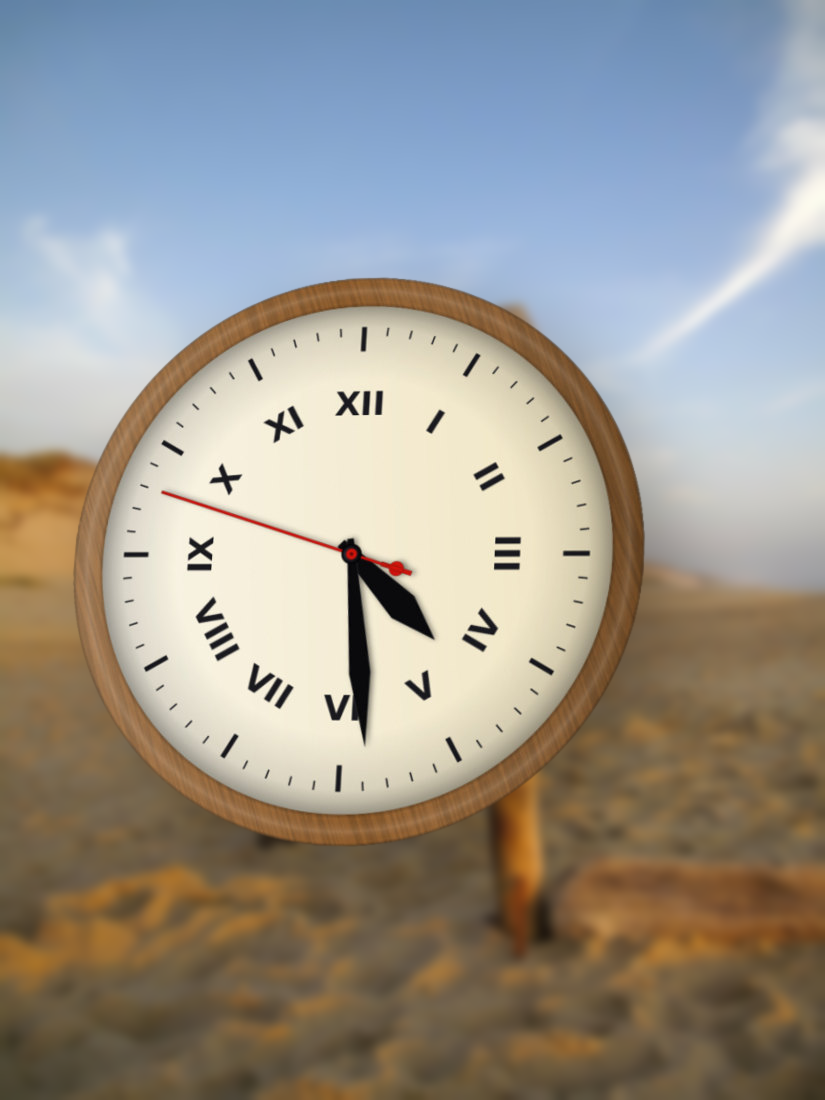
**4:28:48**
